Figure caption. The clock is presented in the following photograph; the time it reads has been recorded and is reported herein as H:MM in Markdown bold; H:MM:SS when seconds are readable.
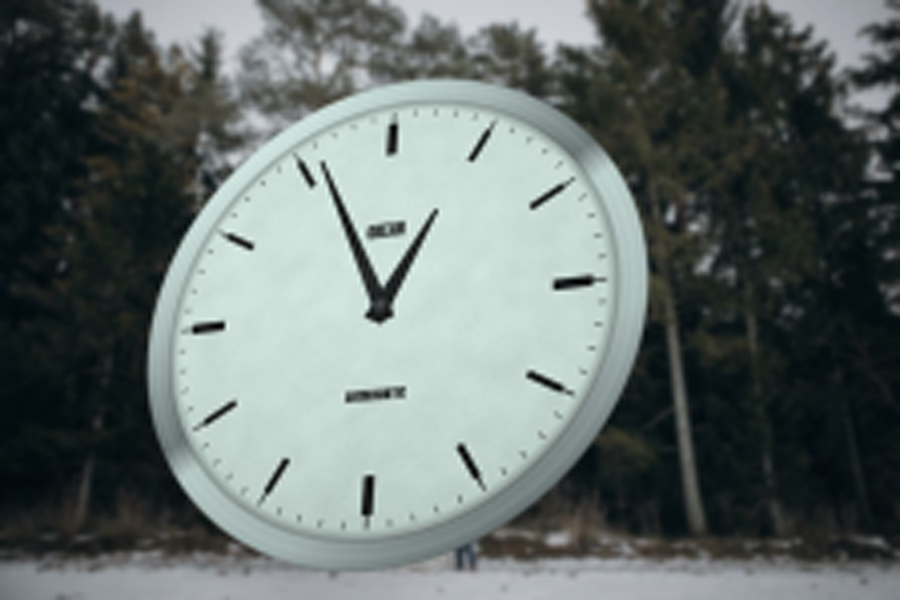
**12:56**
